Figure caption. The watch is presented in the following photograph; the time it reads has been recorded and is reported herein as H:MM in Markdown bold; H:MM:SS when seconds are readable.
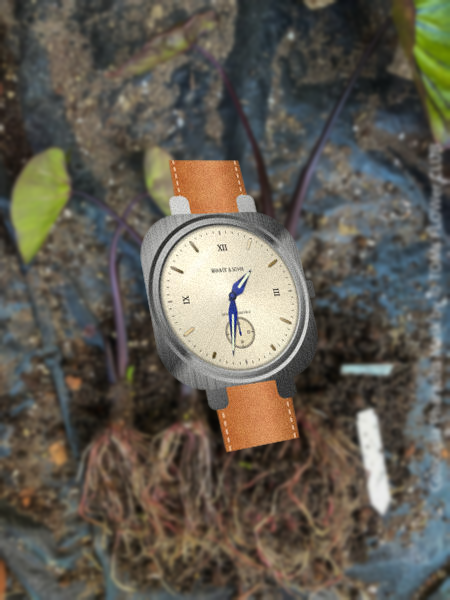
**1:32**
